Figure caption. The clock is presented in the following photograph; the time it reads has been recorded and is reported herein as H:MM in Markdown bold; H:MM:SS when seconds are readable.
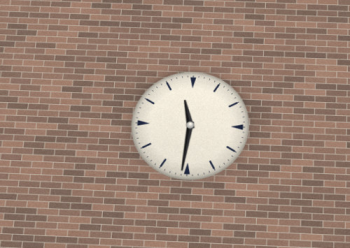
**11:31**
